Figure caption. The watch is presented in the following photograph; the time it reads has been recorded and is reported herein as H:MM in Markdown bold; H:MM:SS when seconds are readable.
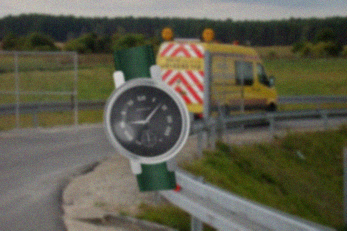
**9:08**
